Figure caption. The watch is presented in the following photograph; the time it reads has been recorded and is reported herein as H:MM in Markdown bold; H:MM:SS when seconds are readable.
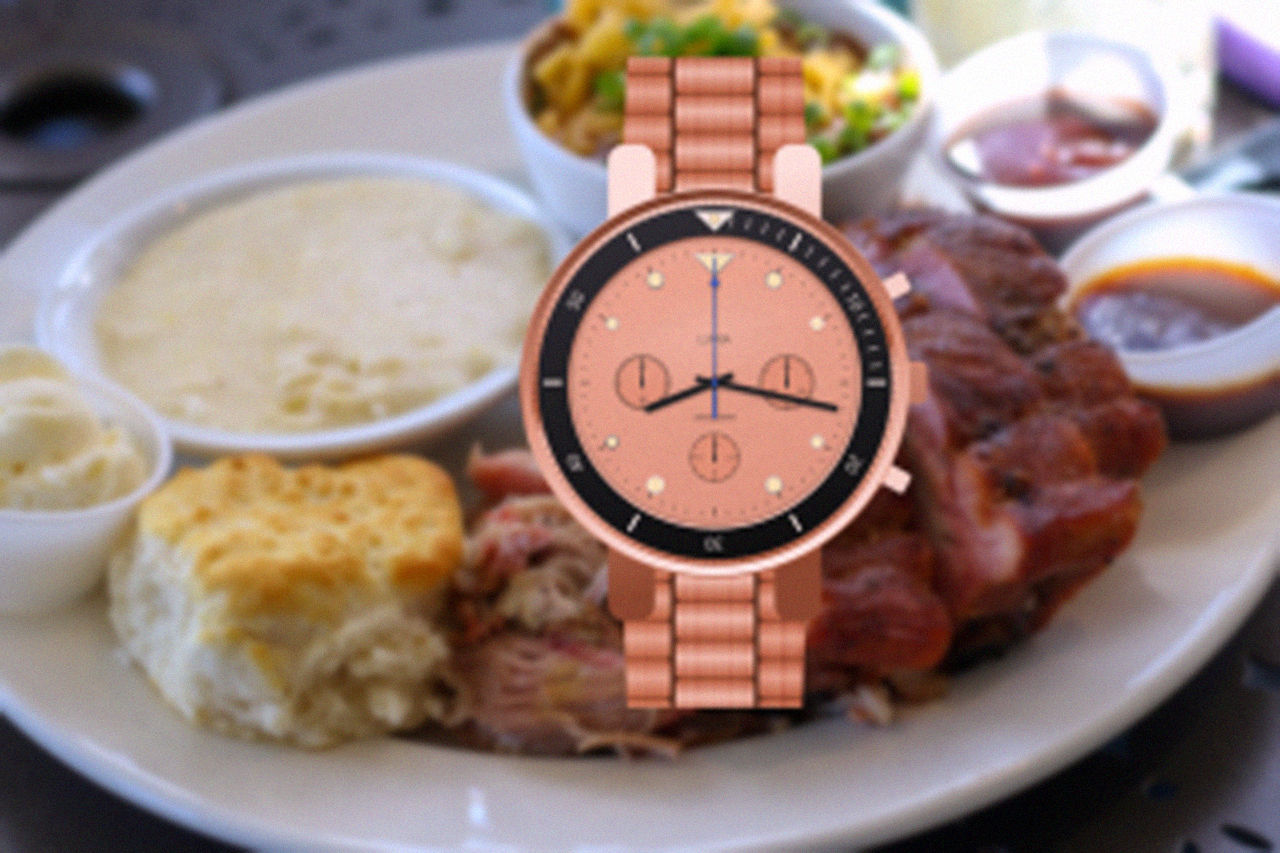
**8:17**
